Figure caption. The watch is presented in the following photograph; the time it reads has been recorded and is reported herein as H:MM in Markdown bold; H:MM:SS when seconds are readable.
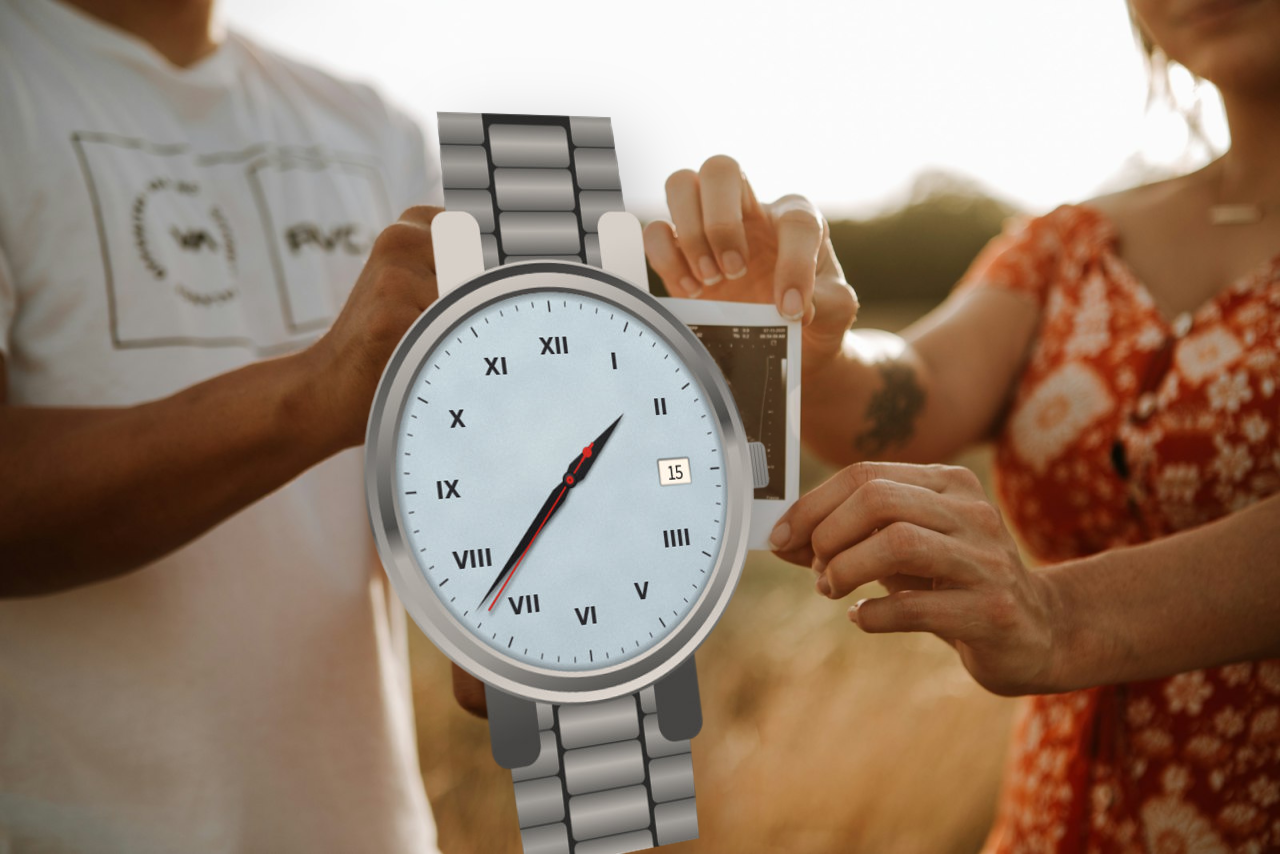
**1:37:37**
